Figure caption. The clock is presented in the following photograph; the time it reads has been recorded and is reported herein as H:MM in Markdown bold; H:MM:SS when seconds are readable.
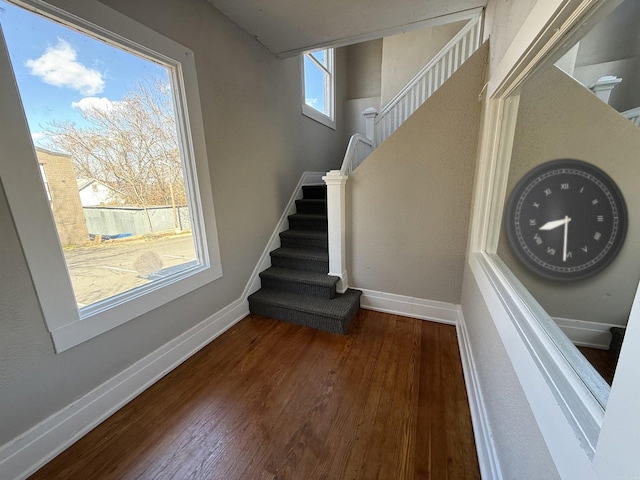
**8:31**
